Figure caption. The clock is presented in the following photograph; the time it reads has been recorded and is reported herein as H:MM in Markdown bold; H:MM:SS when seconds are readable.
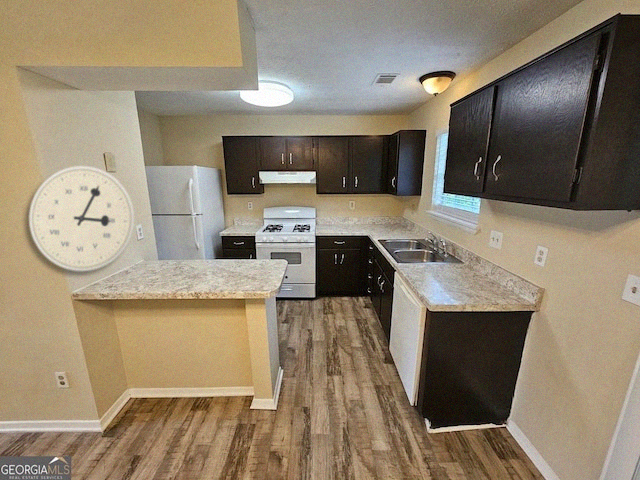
**3:04**
